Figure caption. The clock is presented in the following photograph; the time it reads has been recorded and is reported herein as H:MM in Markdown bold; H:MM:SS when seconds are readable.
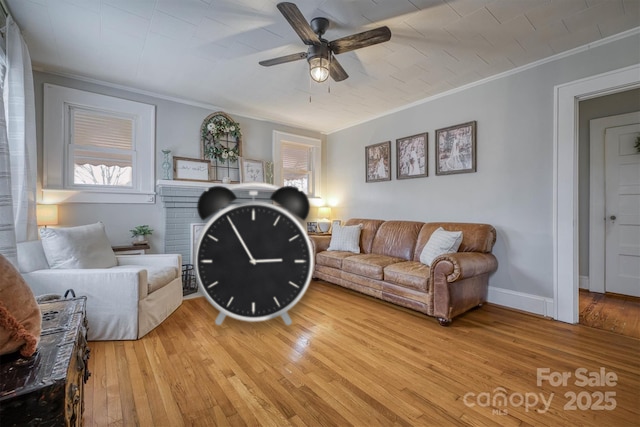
**2:55**
